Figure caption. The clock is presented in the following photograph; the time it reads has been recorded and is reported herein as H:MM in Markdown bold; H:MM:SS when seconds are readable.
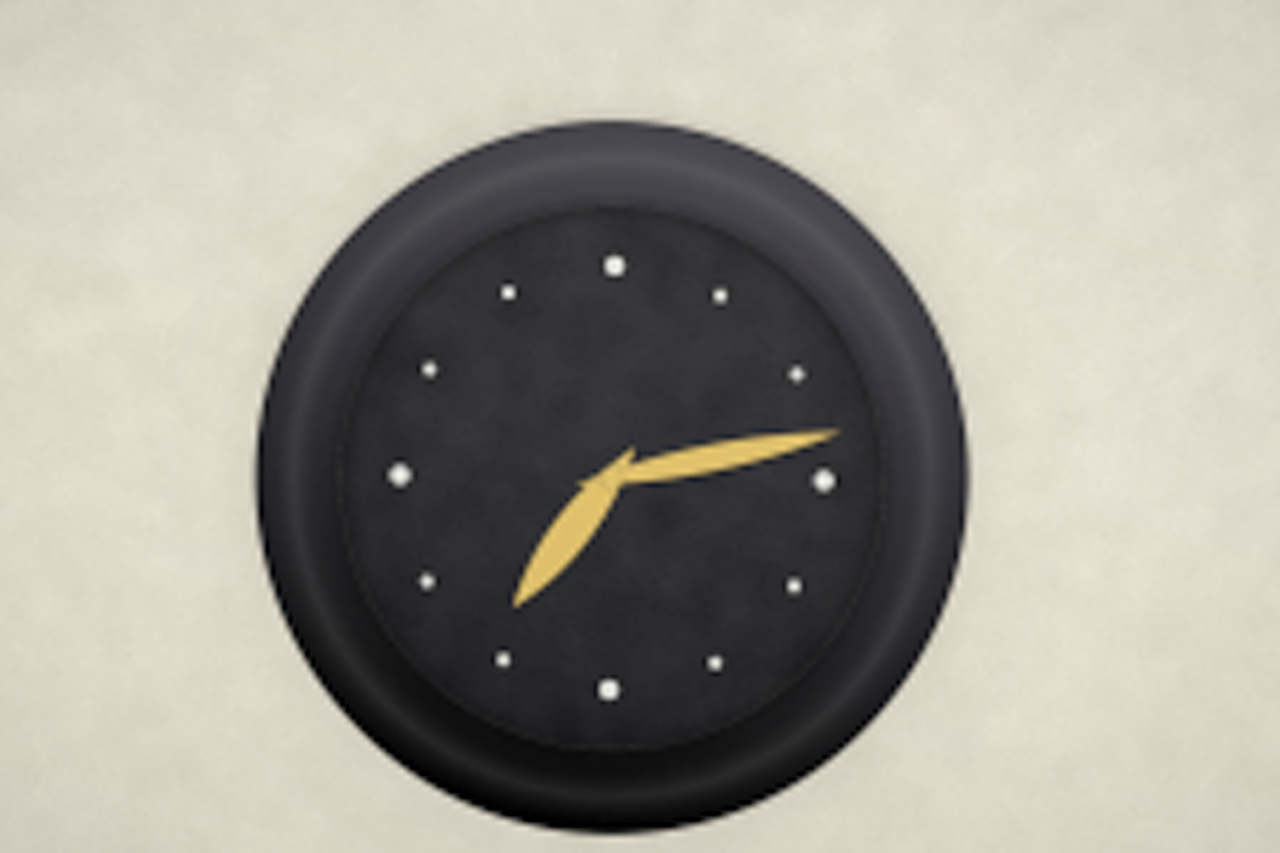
**7:13**
